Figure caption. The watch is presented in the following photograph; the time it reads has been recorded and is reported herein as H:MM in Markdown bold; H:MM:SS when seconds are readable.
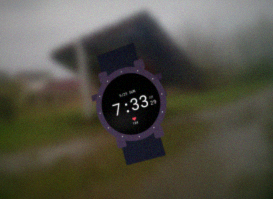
**7:33**
